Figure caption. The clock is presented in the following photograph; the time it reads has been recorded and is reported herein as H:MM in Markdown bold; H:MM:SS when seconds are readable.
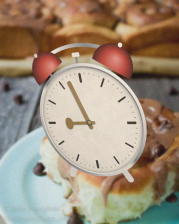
**8:57**
